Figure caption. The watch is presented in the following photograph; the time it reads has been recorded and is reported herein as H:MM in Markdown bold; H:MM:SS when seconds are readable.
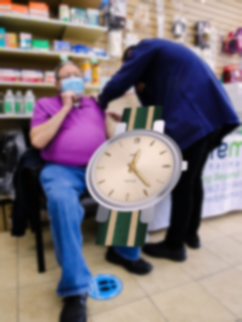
**12:23**
